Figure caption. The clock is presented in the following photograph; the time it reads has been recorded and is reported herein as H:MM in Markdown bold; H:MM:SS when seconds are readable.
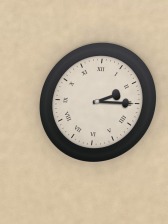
**2:15**
